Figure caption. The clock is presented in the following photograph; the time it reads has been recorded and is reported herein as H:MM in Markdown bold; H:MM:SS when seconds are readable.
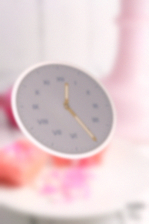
**12:25**
